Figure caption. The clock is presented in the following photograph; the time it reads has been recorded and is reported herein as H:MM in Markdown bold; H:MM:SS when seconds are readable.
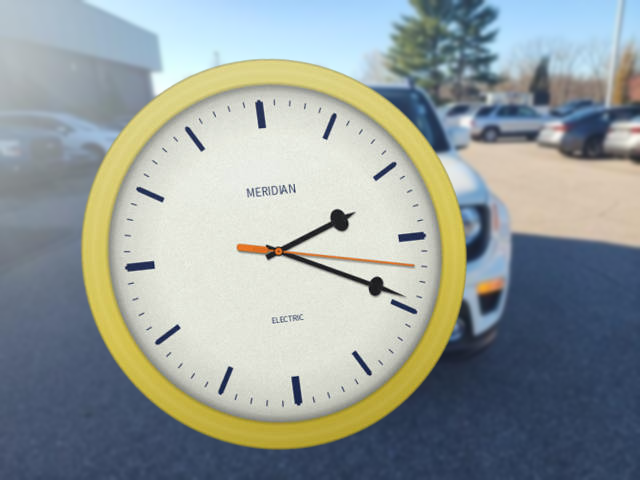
**2:19:17**
